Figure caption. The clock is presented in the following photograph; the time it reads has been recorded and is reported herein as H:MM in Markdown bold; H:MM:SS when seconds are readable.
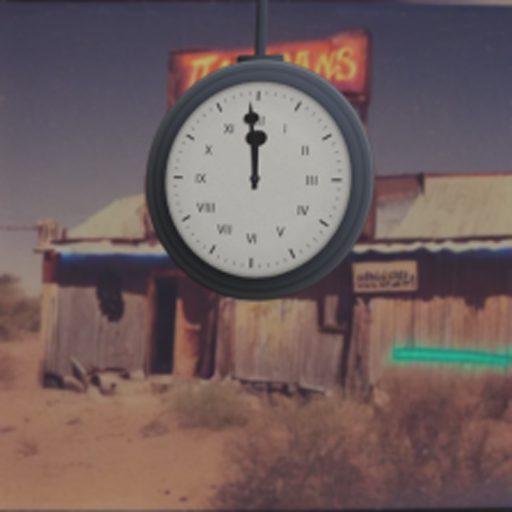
**11:59**
